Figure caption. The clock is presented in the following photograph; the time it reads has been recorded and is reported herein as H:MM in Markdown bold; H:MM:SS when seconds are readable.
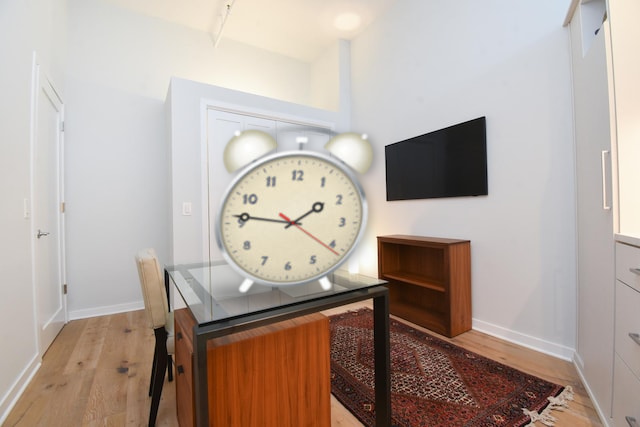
**1:46:21**
